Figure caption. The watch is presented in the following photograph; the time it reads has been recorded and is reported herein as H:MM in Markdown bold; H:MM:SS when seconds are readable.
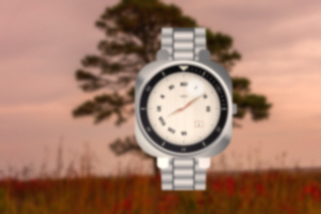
**8:09**
